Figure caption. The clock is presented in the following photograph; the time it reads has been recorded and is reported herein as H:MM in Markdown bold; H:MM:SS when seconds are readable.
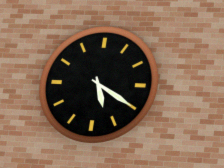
**5:20**
